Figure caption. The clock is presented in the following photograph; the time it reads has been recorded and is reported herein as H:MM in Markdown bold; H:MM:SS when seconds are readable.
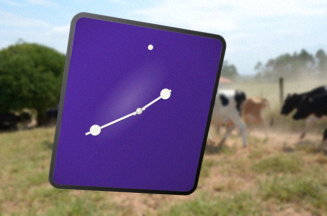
**1:40**
